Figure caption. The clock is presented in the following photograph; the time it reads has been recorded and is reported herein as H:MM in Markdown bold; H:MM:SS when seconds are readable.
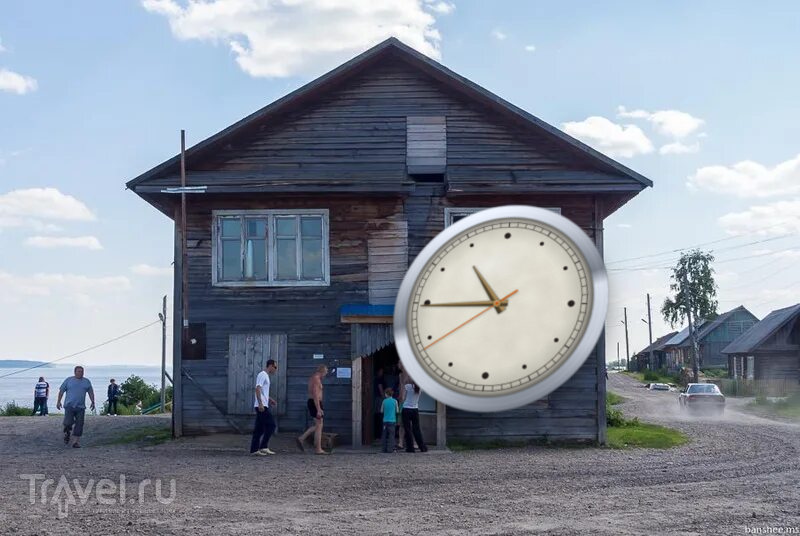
**10:44:39**
